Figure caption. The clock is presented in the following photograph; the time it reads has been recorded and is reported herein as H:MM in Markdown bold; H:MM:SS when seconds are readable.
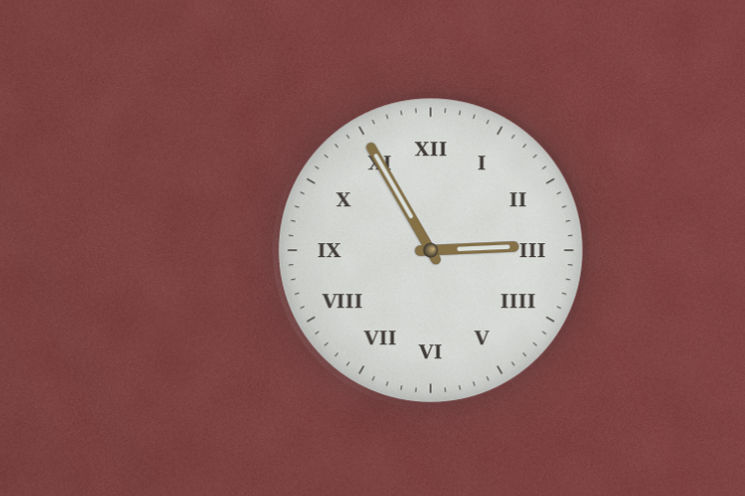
**2:55**
